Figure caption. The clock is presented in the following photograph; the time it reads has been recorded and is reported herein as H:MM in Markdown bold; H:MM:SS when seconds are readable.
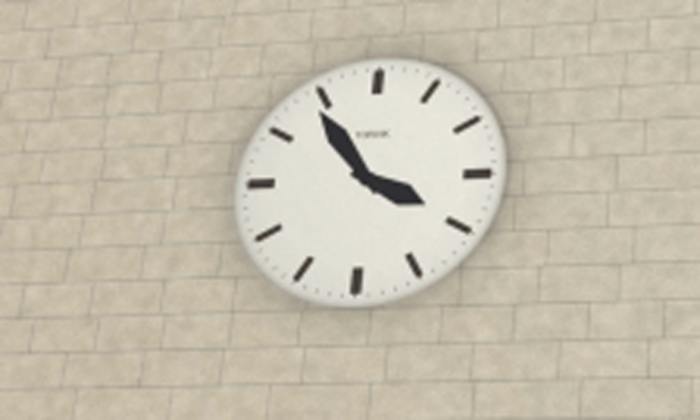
**3:54**
